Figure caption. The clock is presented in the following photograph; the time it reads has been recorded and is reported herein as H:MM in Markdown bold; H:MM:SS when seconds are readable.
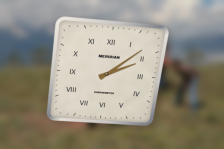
**2:08**
